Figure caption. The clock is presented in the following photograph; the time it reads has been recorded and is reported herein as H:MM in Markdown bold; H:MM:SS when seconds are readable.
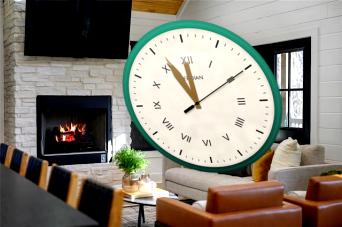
**11:56:10**
